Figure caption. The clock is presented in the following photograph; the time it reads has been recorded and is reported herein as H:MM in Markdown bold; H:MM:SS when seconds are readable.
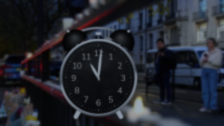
**11:01**
